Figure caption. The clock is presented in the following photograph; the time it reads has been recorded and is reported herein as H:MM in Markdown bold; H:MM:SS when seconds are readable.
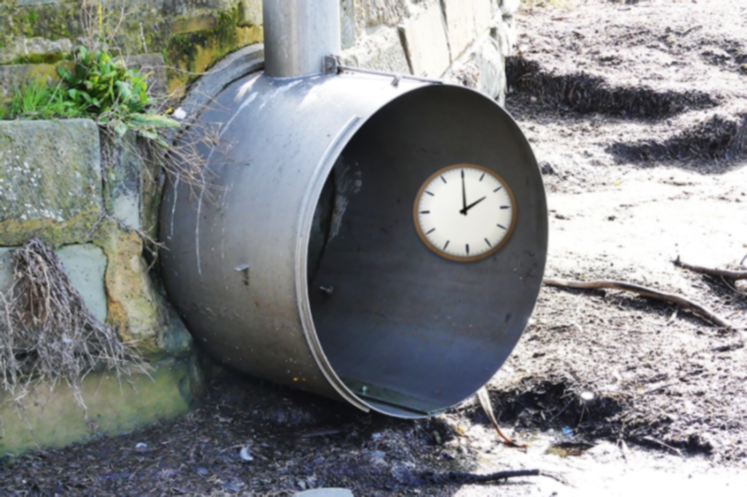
**2:00**
